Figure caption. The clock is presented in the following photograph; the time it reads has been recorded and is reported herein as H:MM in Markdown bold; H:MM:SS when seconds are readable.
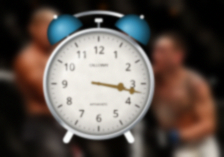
**3:17**
